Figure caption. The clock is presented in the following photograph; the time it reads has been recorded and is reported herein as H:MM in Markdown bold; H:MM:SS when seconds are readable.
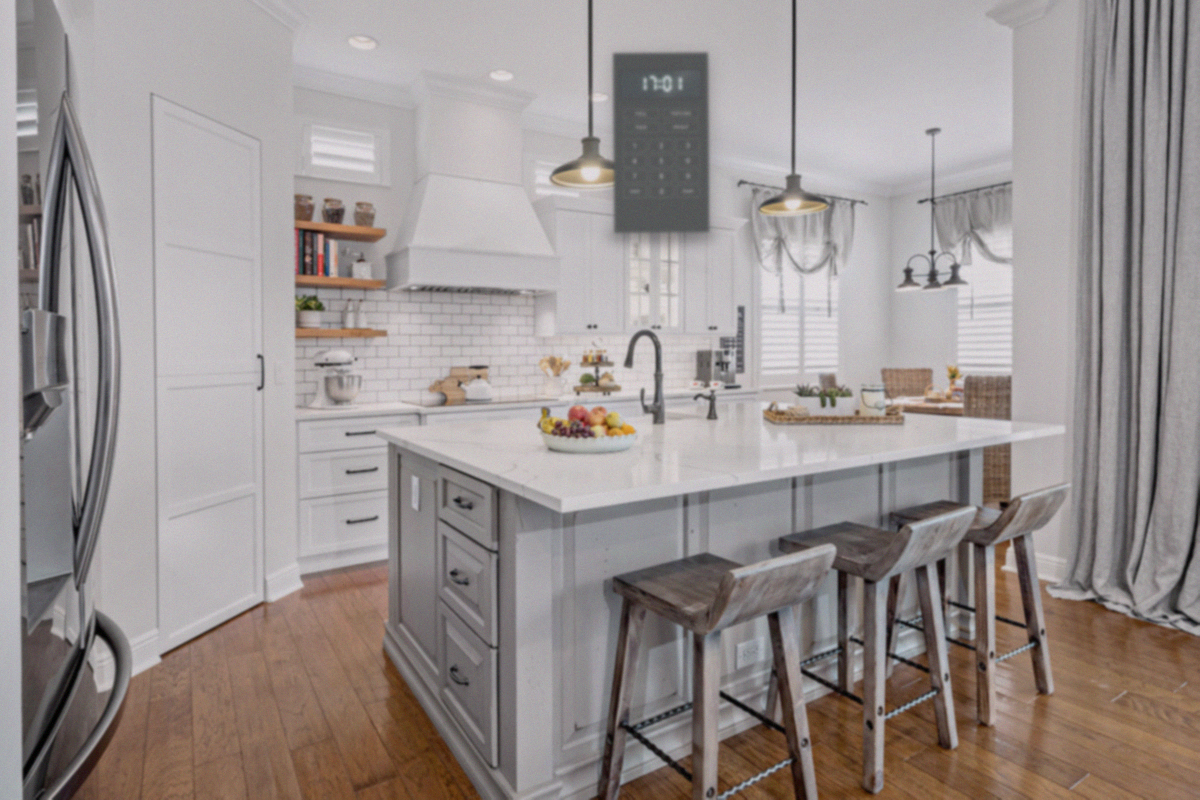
**17:01**
